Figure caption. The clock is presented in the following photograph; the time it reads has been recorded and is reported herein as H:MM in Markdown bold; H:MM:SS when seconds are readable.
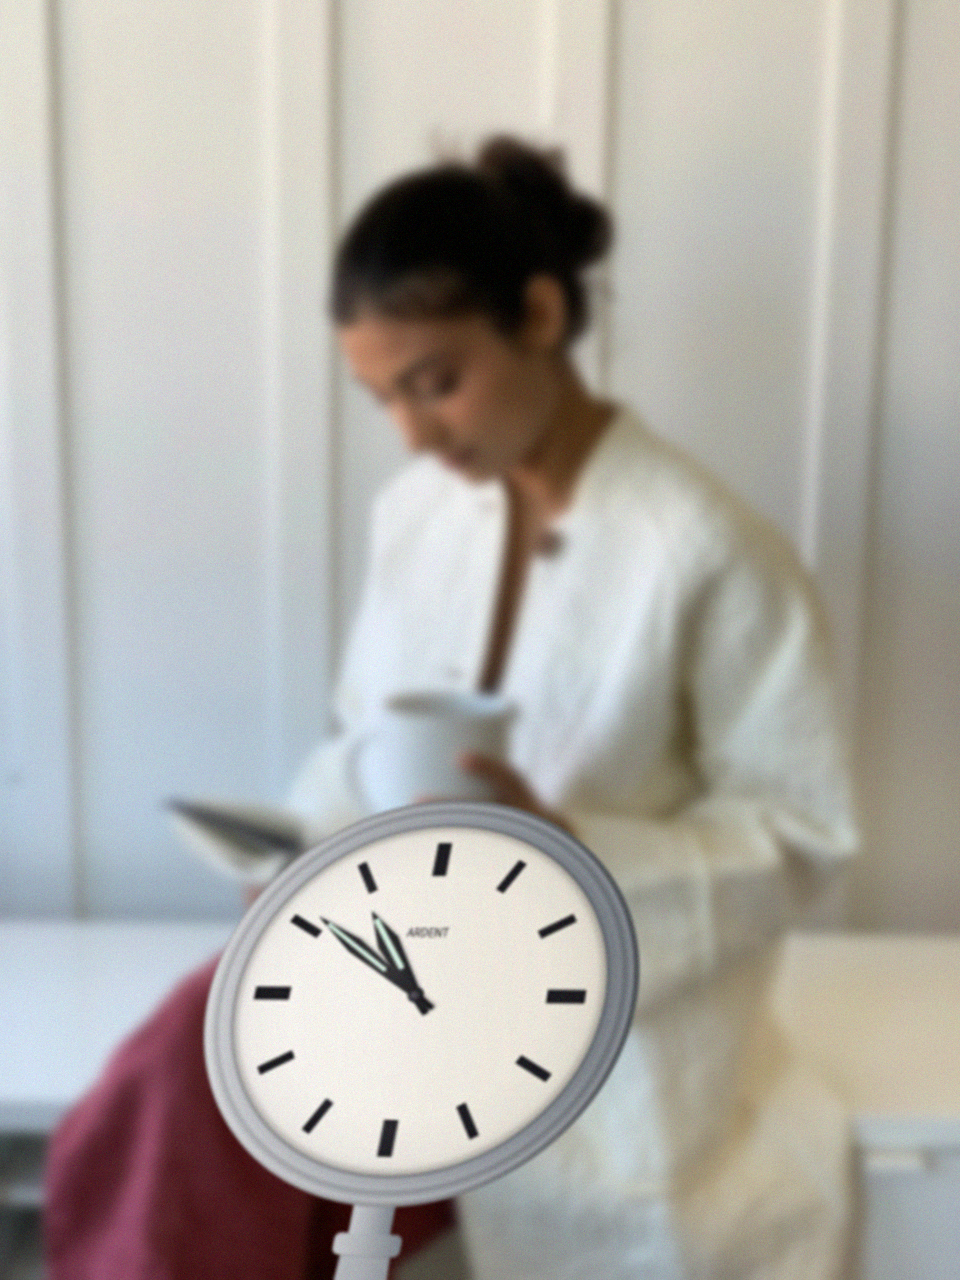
**10:51**
